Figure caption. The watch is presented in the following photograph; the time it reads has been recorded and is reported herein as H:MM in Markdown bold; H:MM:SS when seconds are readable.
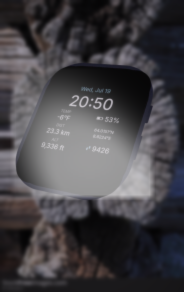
**20:50**
